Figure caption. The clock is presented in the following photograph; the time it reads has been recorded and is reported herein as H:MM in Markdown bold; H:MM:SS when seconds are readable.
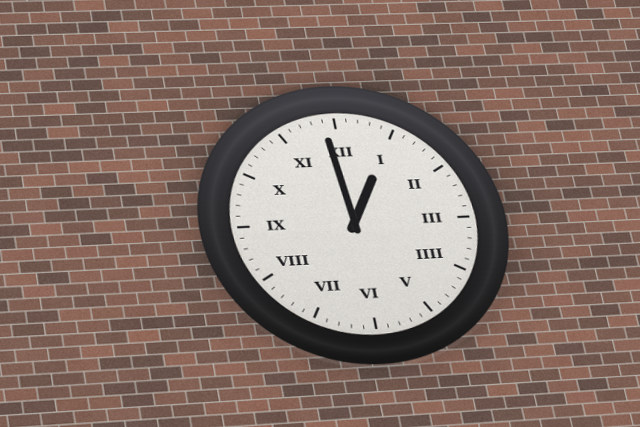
**12:59**
